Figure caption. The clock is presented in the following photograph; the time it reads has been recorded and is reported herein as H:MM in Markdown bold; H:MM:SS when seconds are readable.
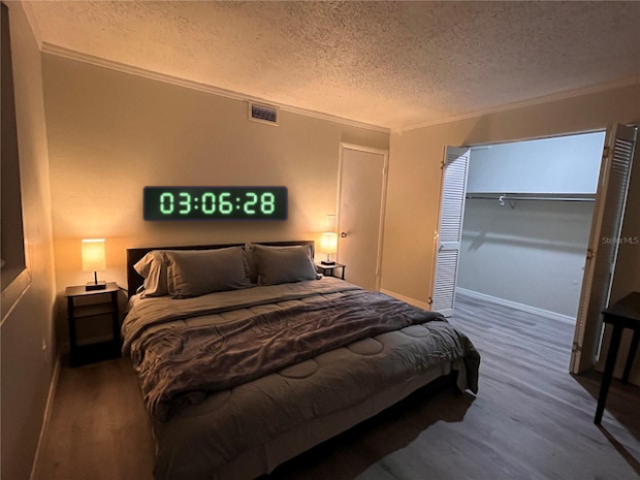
**3:06:28**
